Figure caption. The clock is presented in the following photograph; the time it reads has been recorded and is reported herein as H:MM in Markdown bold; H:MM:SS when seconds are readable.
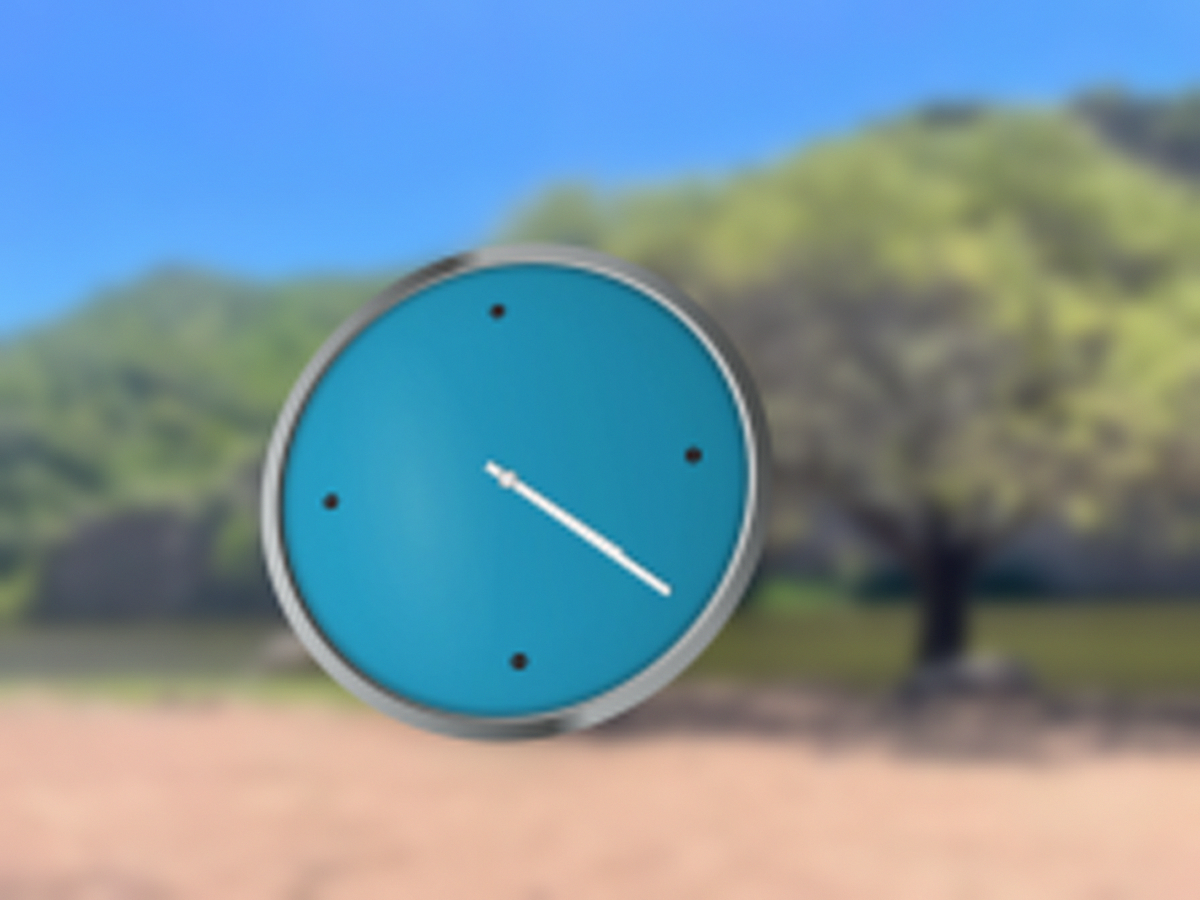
**4:22**
